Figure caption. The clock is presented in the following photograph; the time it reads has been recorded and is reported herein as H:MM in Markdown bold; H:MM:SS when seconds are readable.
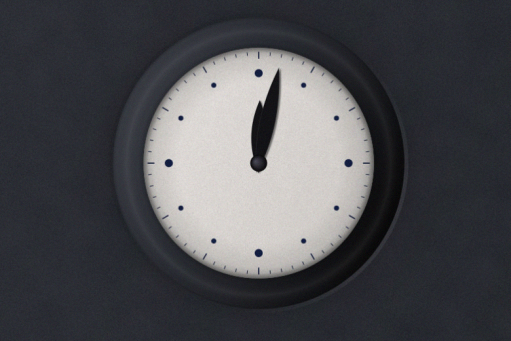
**12:02**
